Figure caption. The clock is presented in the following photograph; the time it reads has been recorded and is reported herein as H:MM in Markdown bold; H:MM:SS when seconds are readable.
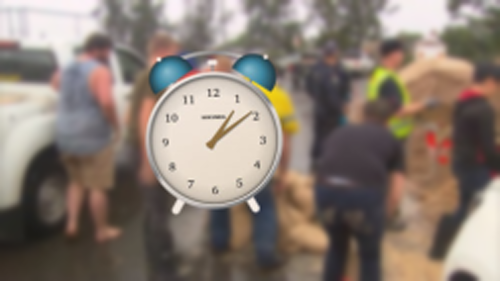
**1:09**
